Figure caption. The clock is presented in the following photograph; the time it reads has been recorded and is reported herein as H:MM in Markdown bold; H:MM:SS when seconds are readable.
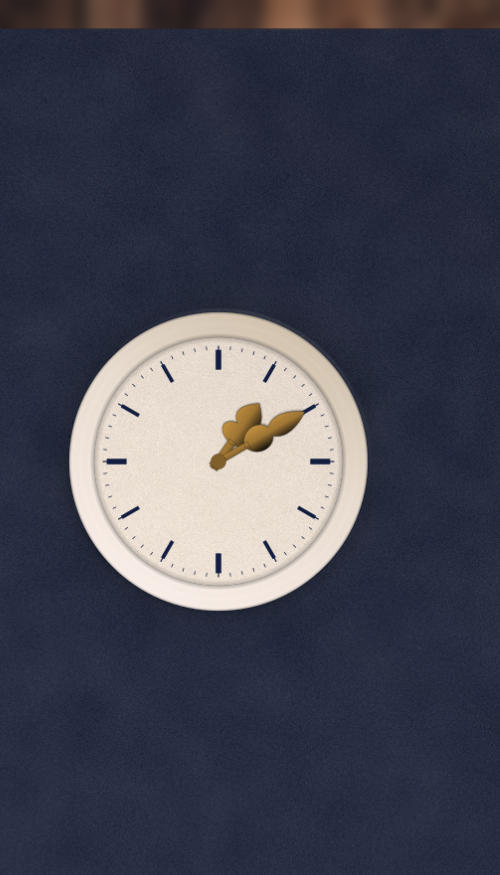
**1:10**
